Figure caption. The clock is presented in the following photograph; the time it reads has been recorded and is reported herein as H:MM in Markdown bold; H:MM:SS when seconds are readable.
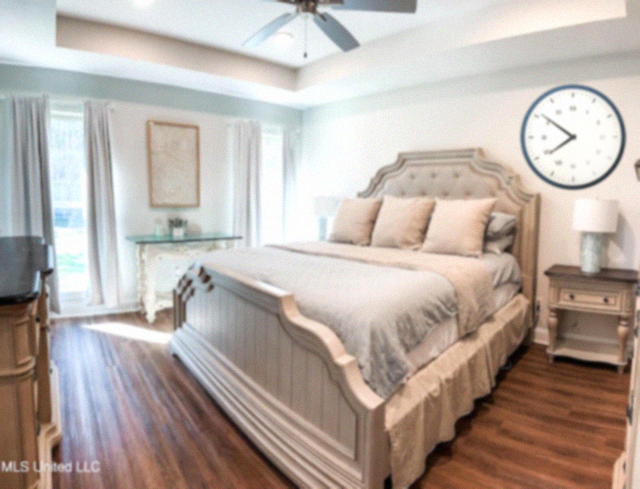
**7:51**
